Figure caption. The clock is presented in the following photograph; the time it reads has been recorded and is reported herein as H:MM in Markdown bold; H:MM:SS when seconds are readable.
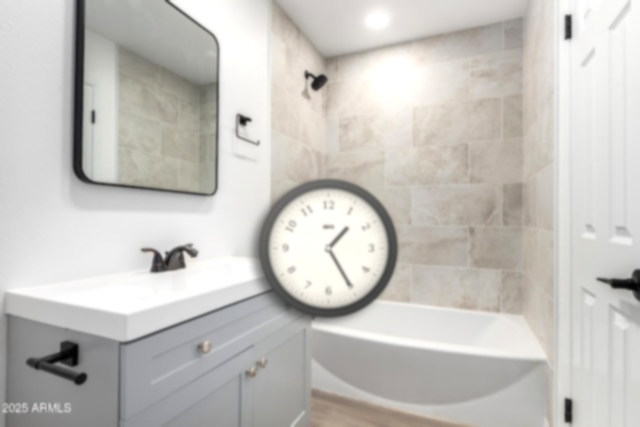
**1:25**
